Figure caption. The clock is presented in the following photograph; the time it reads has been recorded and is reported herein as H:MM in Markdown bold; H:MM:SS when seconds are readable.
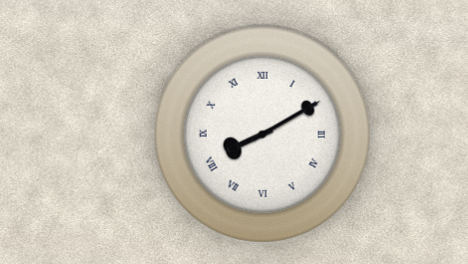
**8:10**
